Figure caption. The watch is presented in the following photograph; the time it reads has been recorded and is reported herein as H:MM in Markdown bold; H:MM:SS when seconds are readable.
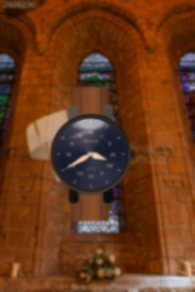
**3:40**
